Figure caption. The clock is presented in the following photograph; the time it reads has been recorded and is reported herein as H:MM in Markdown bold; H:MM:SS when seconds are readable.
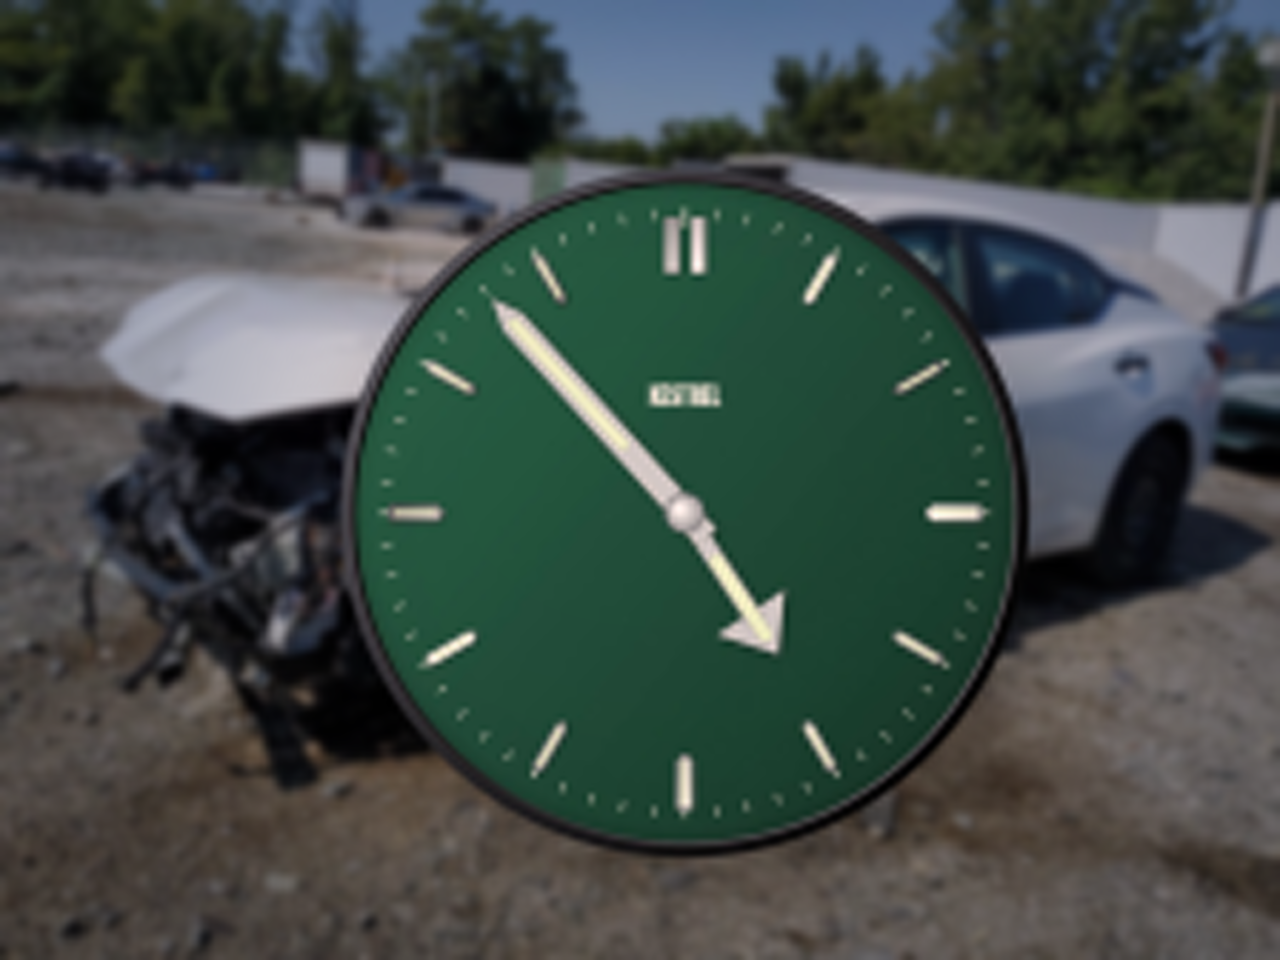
**4:53**
